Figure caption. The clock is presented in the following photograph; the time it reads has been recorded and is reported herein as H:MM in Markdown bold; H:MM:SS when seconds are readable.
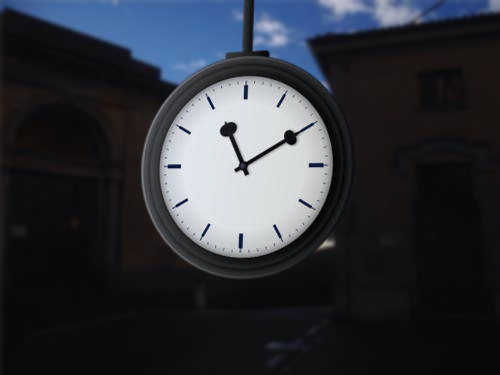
**11:10**
